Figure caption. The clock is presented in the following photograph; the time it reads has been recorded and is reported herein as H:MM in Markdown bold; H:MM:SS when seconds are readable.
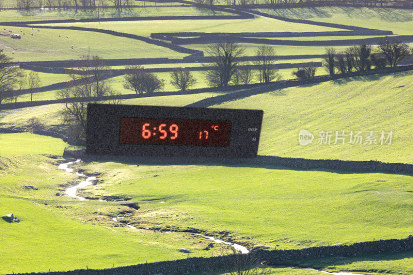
**6:59**
